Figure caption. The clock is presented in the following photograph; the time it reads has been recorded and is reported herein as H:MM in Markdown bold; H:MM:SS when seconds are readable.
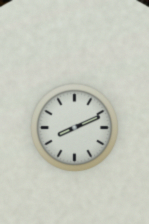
**8:11**
